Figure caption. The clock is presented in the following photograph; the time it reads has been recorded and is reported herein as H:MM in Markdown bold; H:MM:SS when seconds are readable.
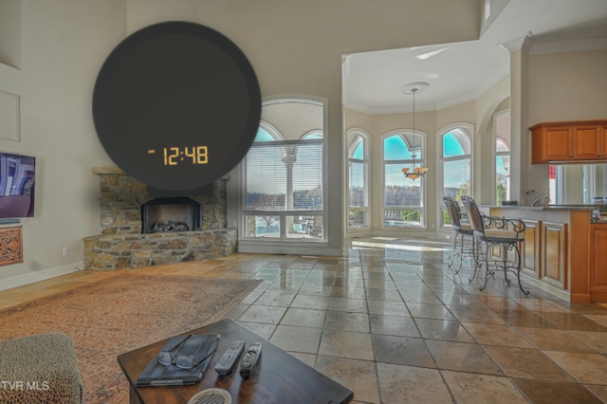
**12:48**
